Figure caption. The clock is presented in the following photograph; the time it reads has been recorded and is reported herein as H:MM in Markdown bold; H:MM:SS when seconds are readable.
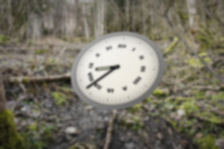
**8:37**
